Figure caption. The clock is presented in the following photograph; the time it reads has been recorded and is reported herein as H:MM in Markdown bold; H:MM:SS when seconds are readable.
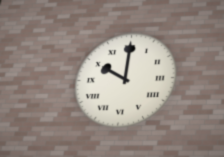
**10:00**
